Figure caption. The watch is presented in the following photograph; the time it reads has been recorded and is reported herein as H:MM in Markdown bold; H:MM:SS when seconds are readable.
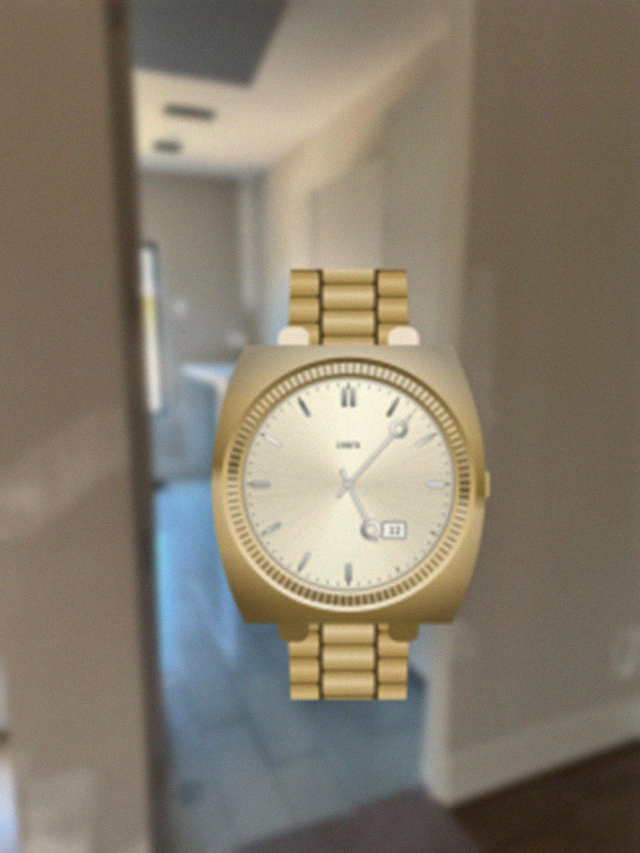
**5:07**
